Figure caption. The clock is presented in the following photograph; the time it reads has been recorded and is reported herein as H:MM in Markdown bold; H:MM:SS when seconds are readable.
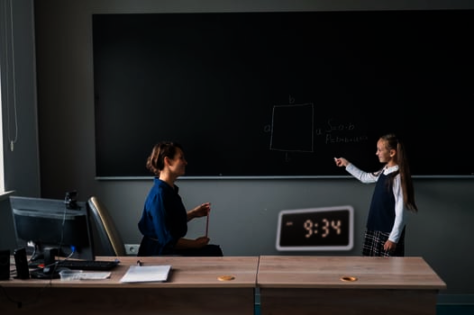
**9:34**
